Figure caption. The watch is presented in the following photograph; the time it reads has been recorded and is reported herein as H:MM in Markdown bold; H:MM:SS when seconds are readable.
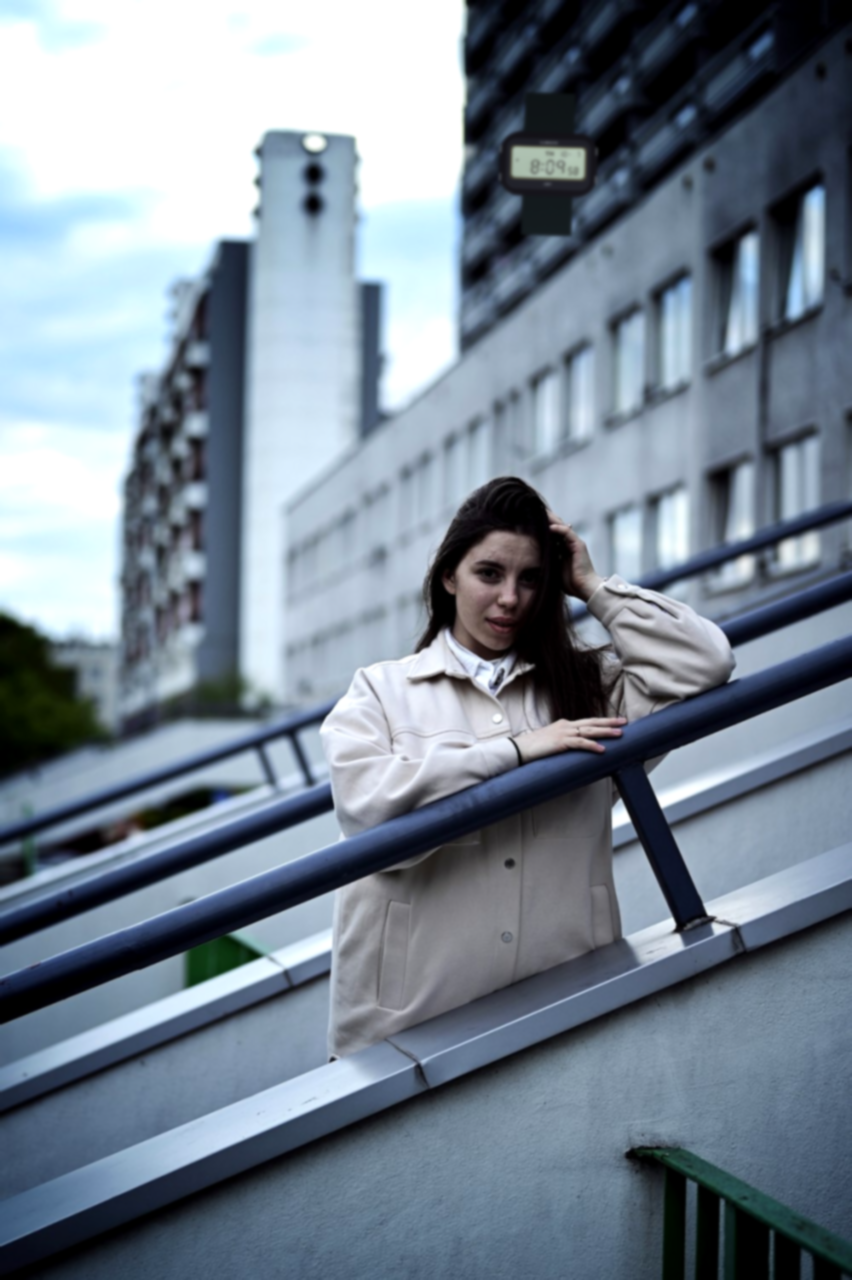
**8:09**
